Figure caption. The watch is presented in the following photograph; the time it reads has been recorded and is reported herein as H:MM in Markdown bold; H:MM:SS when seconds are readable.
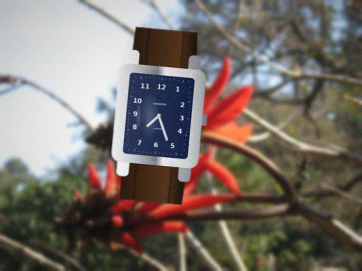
**7:26**
